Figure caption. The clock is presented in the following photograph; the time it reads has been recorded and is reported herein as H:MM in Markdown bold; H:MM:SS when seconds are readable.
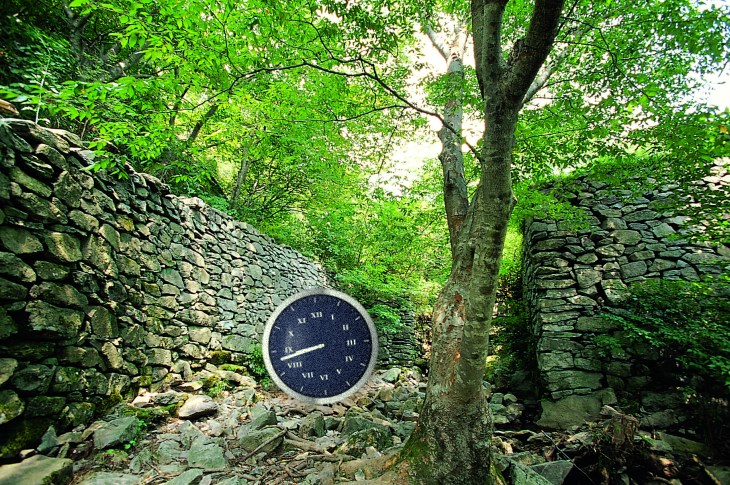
**8:43**
